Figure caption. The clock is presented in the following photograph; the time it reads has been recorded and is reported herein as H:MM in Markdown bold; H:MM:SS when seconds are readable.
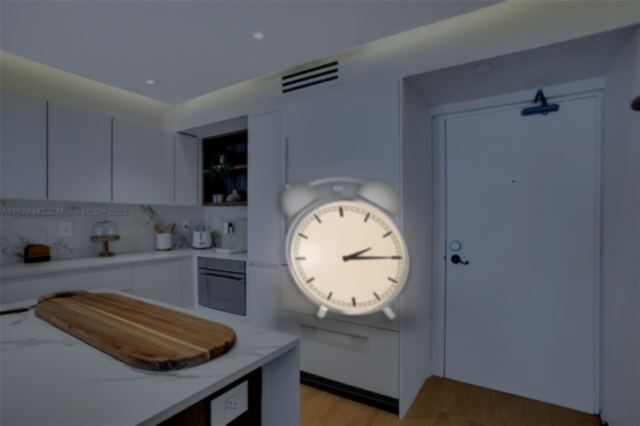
**2:15**
